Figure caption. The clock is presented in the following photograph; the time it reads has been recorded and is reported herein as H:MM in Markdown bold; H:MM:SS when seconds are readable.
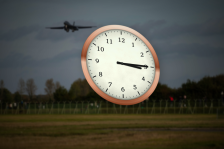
**3:15**
